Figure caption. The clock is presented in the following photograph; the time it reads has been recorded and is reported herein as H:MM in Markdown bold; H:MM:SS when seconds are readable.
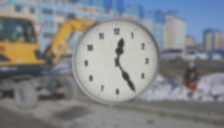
**12:25**
